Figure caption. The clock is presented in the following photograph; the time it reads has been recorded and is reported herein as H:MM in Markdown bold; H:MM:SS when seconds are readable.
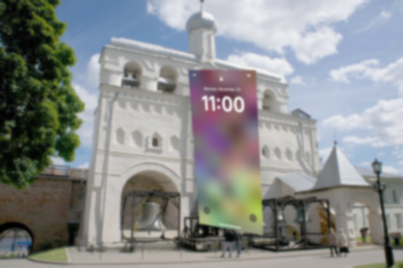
**11:00**
